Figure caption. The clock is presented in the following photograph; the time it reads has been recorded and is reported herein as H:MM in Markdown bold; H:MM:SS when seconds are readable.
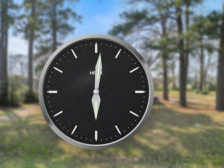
**6:01**
